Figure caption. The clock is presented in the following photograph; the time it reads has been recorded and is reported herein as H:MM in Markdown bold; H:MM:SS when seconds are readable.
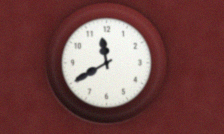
**11:40**
